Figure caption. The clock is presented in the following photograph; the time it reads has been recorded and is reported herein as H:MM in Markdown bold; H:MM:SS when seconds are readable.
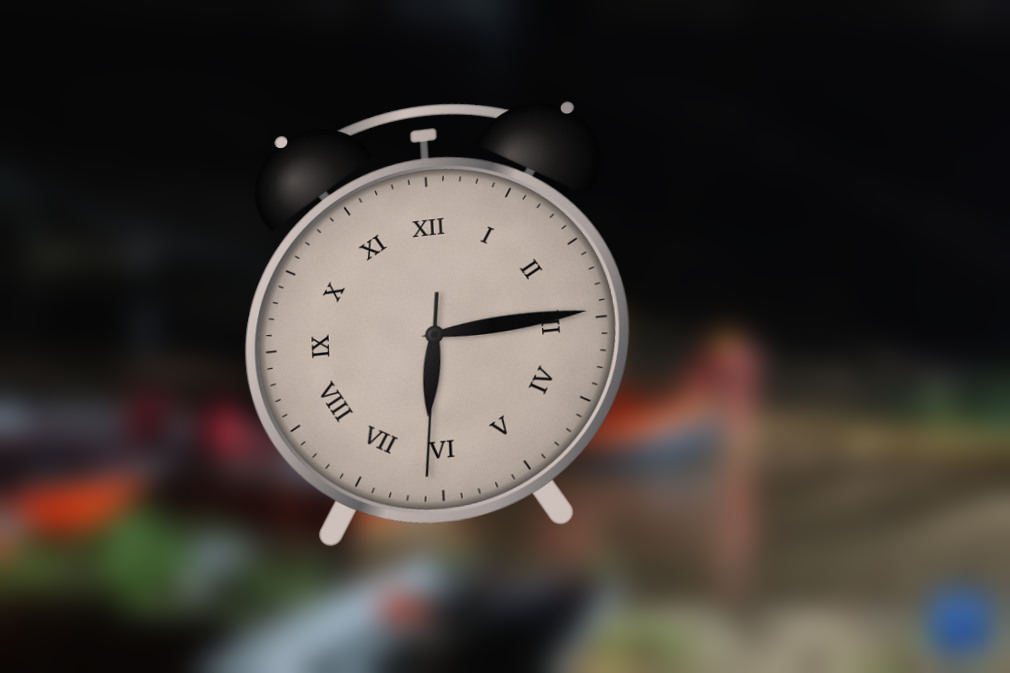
**6:14:31**
